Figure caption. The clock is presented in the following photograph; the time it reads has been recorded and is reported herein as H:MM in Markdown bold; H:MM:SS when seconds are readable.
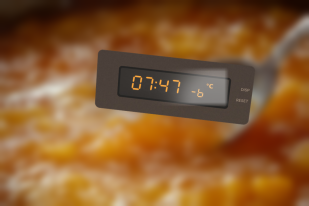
**7:47**
